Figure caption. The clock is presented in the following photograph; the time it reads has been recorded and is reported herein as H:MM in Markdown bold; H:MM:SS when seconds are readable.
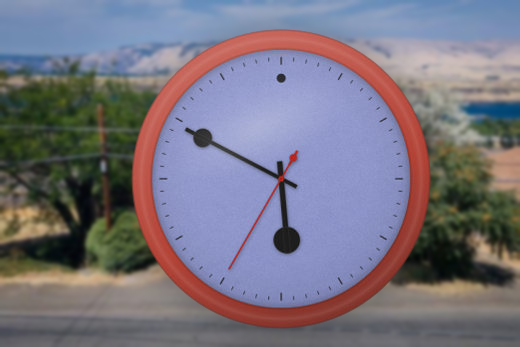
**5:49:35**
